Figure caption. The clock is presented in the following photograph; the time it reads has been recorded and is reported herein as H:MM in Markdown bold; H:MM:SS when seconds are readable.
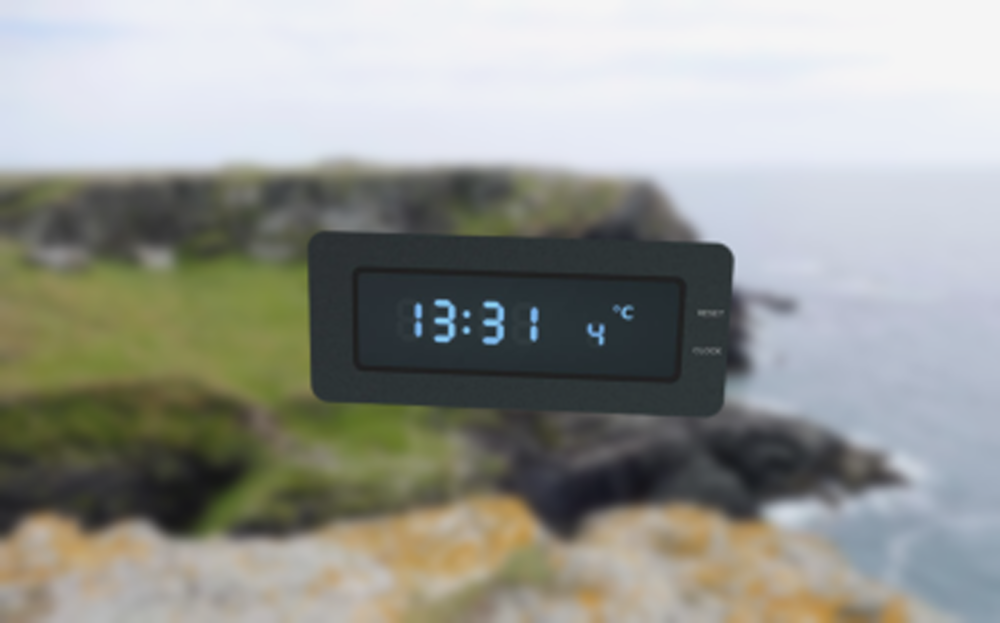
**13:31**
